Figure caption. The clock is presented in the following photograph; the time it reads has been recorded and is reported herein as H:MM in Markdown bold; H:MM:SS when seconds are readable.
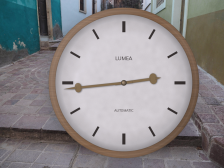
**2:44**
